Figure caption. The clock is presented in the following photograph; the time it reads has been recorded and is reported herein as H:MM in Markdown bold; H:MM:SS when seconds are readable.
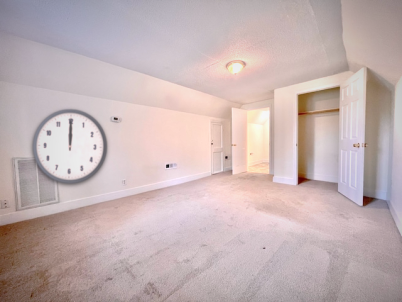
**12:00**
